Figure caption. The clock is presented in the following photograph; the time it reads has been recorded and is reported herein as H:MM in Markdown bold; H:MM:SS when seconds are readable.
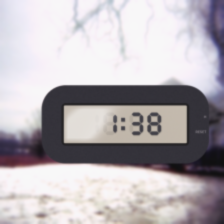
**1:38**
